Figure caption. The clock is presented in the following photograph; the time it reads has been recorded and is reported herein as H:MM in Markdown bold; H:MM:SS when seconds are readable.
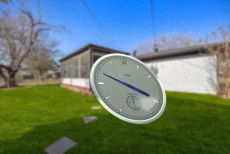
**3:49**
